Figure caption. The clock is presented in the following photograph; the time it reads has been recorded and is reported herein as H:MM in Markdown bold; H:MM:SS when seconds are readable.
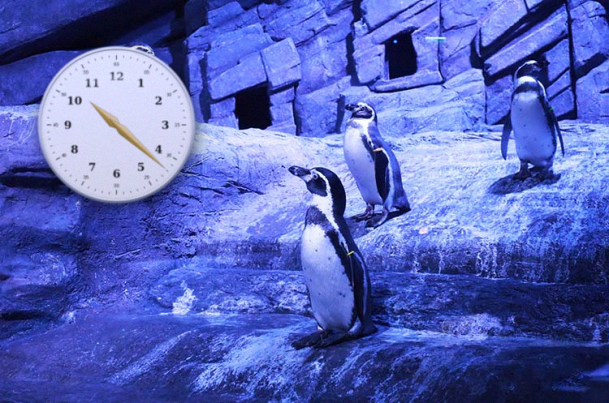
**10:22**
